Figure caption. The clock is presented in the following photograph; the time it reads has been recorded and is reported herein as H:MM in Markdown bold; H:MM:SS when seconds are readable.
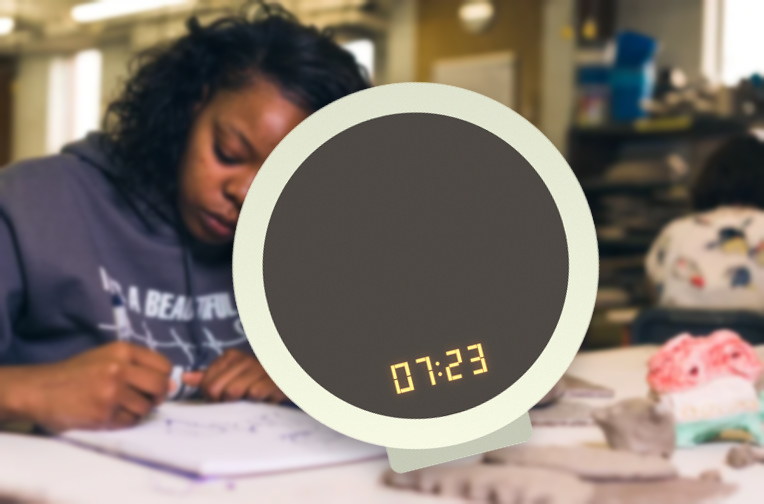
**7:23**
